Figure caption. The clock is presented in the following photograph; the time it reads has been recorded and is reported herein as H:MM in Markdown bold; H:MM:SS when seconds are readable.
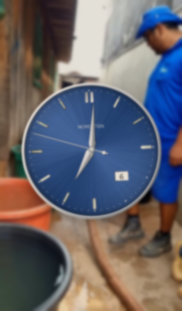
**7:00:48**
